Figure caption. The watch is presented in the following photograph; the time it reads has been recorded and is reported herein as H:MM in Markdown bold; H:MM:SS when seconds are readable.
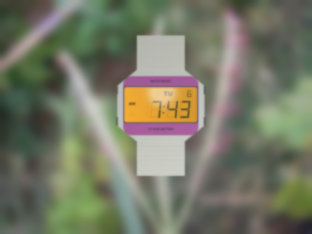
**7:43**
